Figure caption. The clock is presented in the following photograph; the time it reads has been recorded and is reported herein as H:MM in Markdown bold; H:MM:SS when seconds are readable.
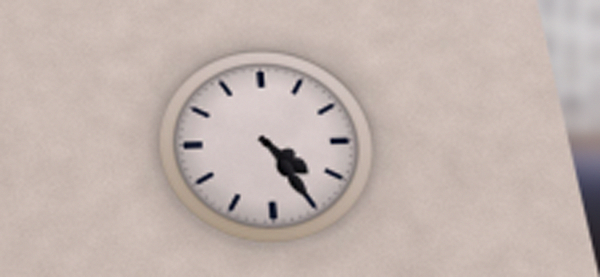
**4:25**
